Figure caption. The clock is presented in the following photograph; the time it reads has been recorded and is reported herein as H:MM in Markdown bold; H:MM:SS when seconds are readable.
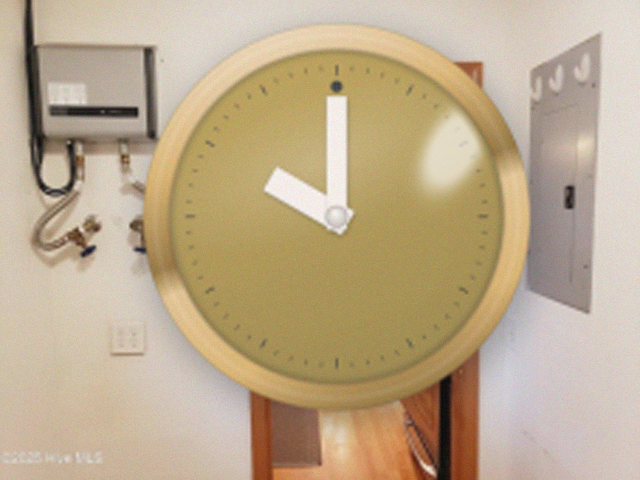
**10:00**
